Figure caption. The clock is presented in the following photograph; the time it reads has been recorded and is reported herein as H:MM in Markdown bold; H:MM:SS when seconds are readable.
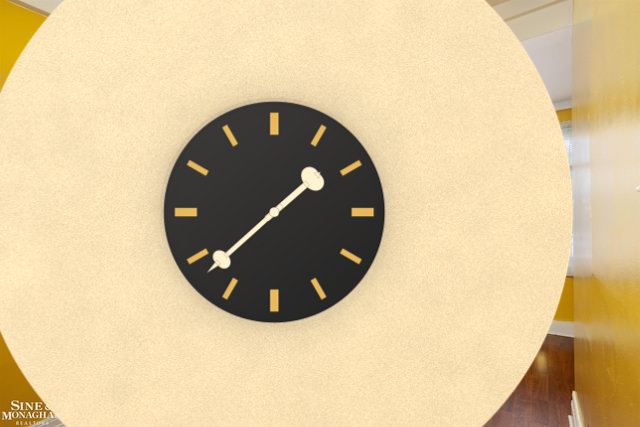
**1:38**
